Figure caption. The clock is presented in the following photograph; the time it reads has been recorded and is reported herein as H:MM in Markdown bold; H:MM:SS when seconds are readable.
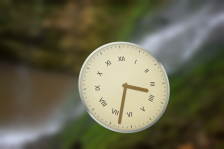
**3:33**
